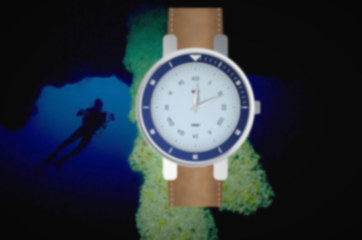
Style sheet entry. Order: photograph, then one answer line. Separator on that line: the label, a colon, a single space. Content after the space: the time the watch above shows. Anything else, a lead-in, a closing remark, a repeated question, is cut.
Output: 12:11
